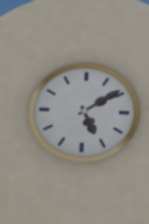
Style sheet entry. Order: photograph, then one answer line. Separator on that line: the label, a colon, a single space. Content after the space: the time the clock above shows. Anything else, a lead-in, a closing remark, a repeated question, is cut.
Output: 5:09
